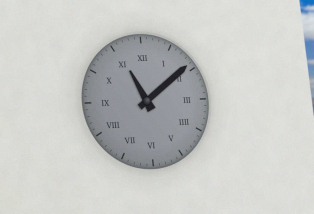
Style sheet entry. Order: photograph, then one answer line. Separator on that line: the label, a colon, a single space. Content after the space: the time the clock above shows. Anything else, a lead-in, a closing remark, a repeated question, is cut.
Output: 11:09
